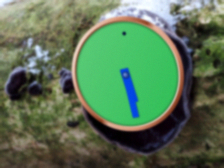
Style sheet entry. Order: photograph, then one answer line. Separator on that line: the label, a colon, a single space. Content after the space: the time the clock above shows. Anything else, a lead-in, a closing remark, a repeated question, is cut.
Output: 5:28
